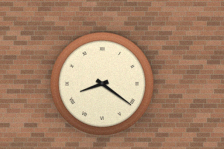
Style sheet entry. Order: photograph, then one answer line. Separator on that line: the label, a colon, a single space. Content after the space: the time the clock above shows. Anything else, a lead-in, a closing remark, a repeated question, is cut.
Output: 8:21
